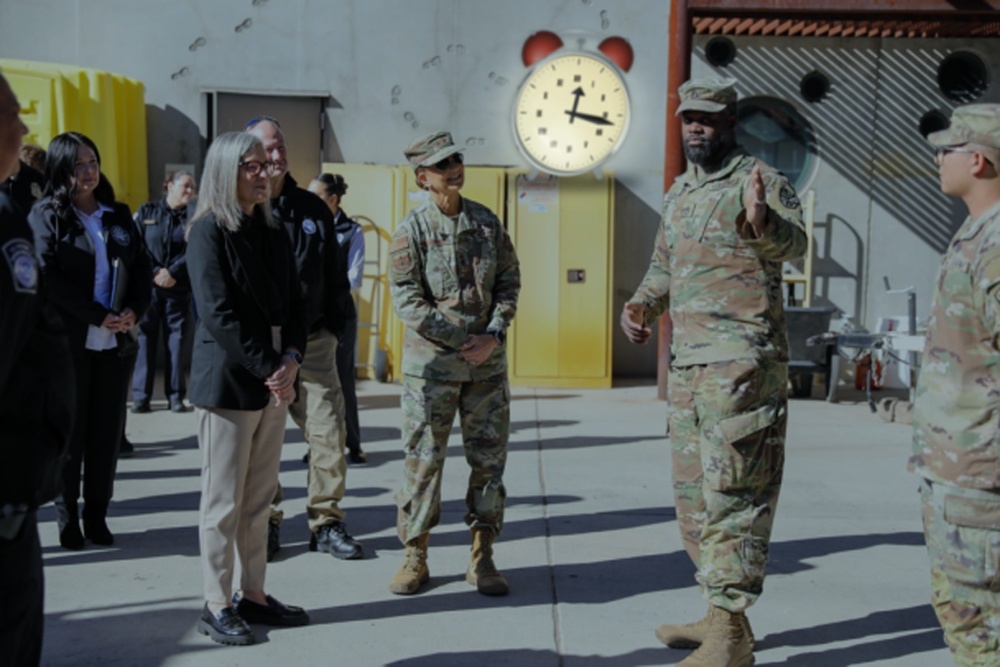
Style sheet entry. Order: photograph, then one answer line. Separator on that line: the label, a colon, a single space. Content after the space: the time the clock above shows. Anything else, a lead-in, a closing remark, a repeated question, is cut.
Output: 12:17
